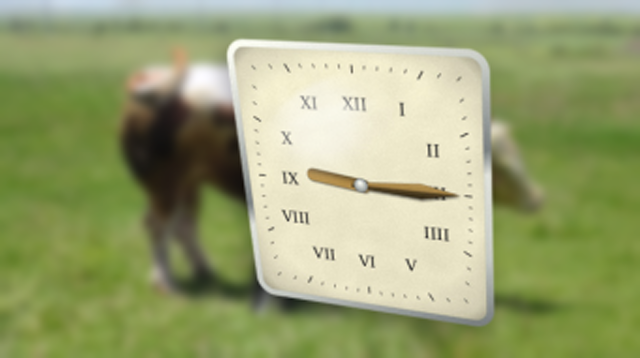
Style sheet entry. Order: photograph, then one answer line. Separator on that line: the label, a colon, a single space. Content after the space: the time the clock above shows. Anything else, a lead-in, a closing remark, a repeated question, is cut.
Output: 9:15
